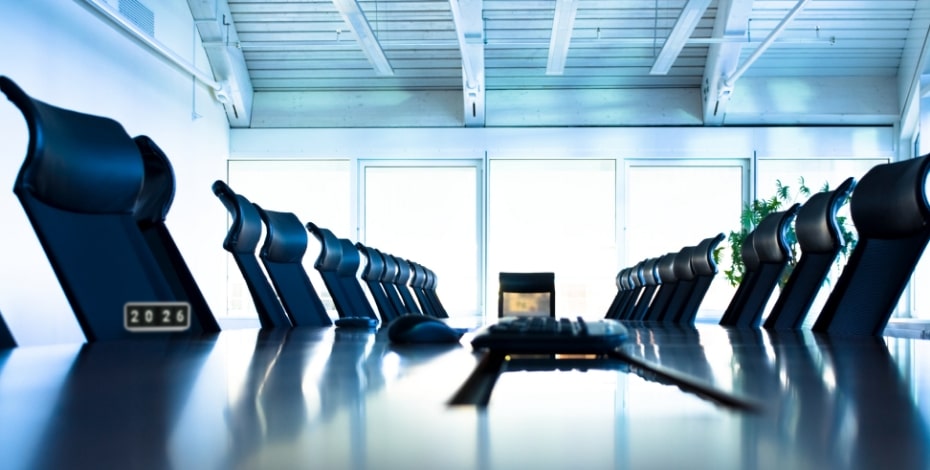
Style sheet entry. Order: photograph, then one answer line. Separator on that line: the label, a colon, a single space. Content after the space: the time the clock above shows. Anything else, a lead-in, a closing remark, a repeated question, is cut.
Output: 20:26
